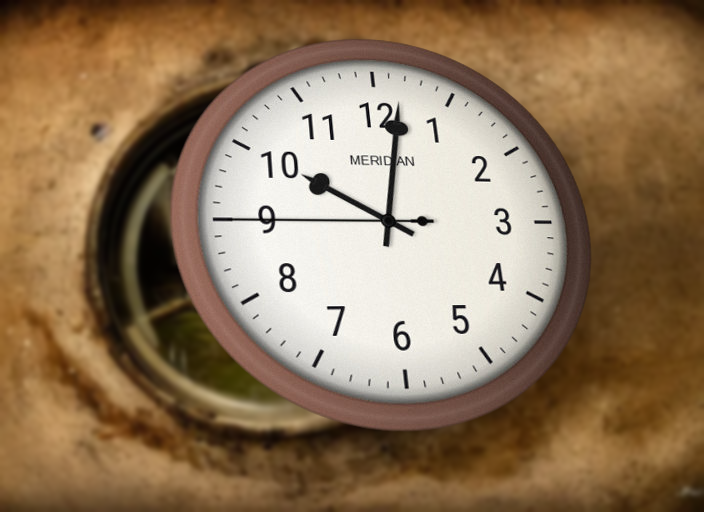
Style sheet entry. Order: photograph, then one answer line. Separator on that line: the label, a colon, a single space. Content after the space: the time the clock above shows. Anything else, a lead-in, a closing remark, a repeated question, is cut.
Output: 10:01:45
